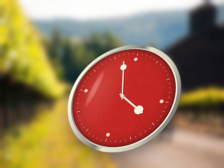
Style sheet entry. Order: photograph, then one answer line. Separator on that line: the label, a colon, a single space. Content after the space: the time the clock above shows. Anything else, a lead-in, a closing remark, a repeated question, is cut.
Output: 3:57
